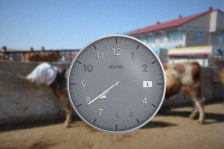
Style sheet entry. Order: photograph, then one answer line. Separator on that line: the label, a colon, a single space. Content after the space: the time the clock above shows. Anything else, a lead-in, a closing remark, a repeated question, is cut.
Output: 7:39
